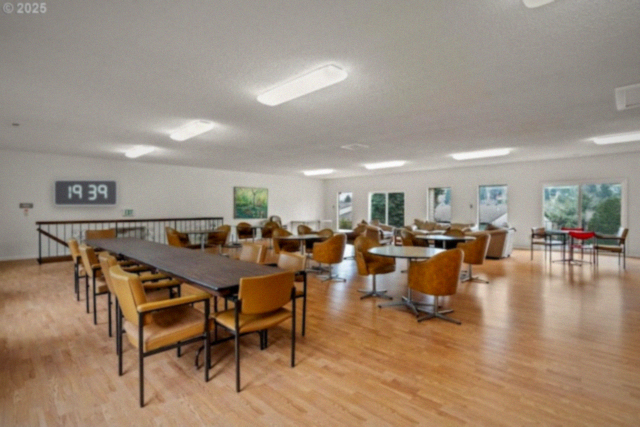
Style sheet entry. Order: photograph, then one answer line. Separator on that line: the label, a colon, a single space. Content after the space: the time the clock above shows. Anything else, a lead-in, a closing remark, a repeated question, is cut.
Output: 19:39
